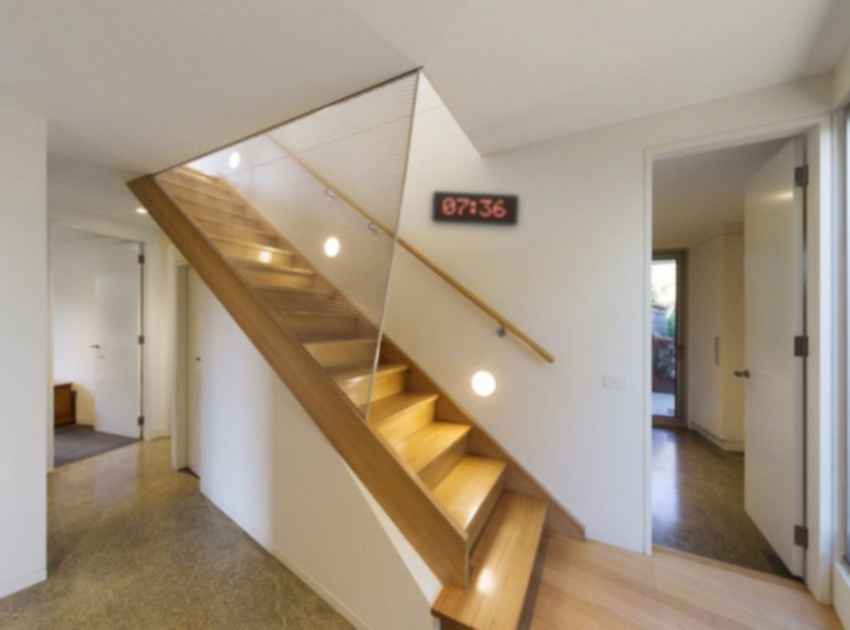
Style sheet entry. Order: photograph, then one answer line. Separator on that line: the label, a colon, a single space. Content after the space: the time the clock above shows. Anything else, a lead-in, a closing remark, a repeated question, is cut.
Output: 7:36
